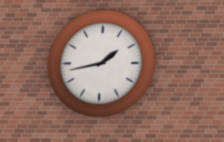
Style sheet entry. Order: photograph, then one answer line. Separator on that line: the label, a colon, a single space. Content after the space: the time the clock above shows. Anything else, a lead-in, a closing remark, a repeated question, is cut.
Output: 1:43
